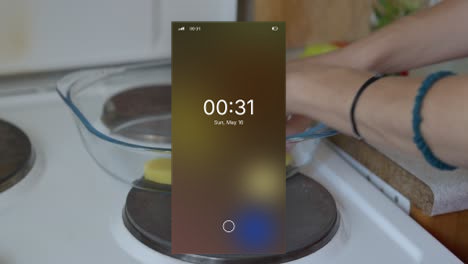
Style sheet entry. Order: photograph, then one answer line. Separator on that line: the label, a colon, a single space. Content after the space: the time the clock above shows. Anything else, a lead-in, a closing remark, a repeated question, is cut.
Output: 0:31
